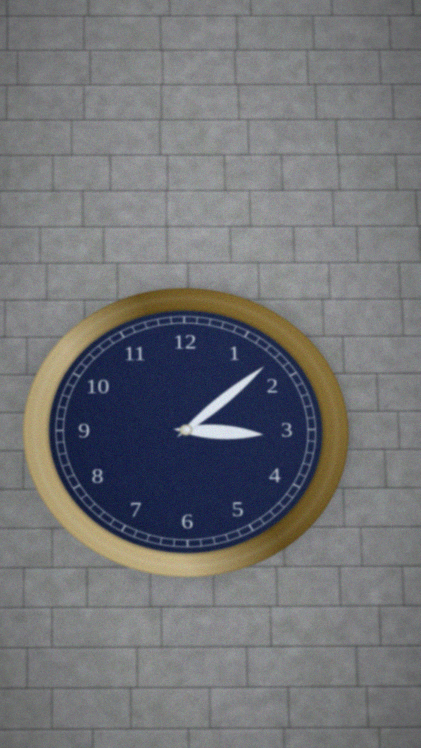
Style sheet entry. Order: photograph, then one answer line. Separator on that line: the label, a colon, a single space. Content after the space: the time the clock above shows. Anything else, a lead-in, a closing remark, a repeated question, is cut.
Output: 3:08
